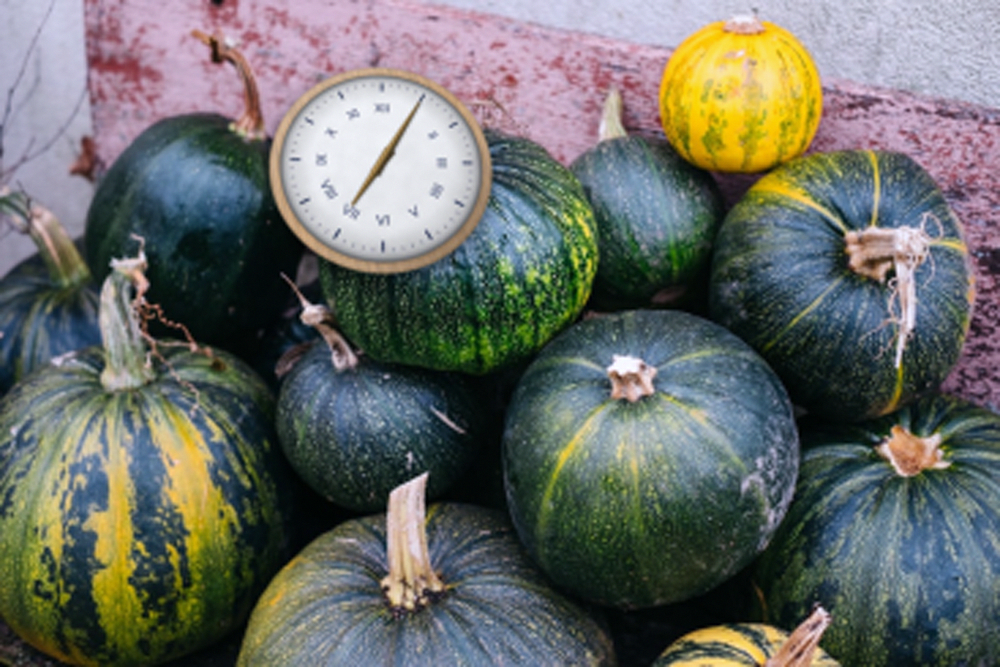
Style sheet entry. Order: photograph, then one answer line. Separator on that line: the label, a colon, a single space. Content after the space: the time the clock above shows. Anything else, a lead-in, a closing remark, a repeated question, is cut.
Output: 7:05
